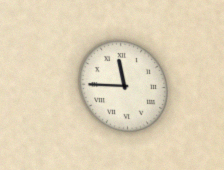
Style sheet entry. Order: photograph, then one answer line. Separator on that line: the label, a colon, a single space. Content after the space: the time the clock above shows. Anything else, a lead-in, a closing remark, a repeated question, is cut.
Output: 11:45
